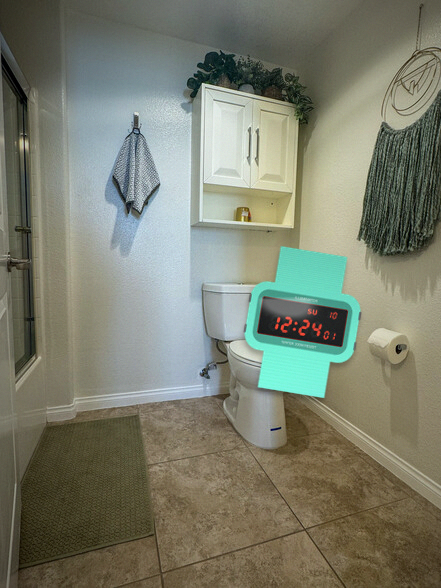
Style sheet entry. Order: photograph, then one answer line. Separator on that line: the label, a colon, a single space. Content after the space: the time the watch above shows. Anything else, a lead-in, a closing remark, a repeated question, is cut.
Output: 12:24:01
